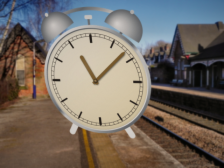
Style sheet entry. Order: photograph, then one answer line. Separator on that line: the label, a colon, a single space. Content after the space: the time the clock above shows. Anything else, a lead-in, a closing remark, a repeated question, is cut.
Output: 11:08
